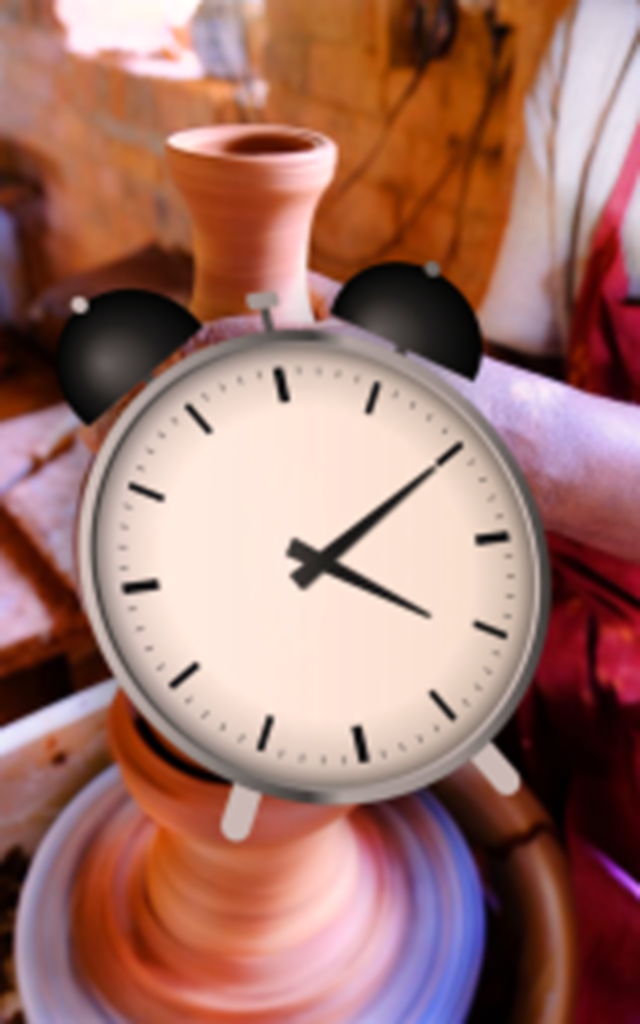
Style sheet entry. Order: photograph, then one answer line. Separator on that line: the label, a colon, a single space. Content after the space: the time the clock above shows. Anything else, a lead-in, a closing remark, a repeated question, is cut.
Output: 4:10
